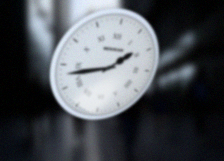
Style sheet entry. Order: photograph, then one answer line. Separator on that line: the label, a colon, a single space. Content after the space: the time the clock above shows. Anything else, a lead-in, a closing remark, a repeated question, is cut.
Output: 1:43
